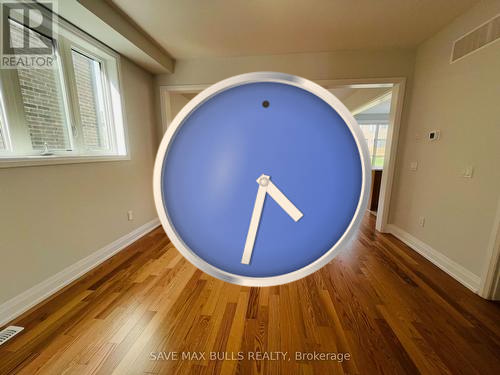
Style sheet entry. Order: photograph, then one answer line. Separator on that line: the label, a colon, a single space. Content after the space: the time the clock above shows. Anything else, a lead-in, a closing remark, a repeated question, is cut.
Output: 4:32
